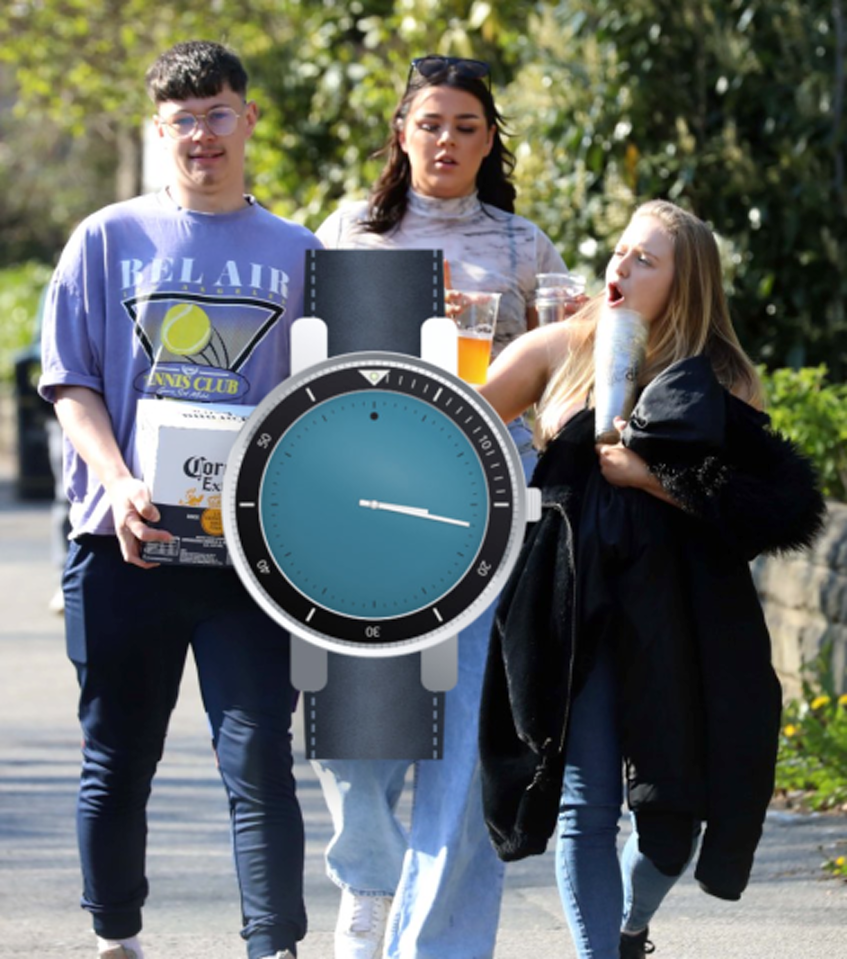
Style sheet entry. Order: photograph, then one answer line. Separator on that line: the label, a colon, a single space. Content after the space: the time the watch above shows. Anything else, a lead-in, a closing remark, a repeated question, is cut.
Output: 3:17
